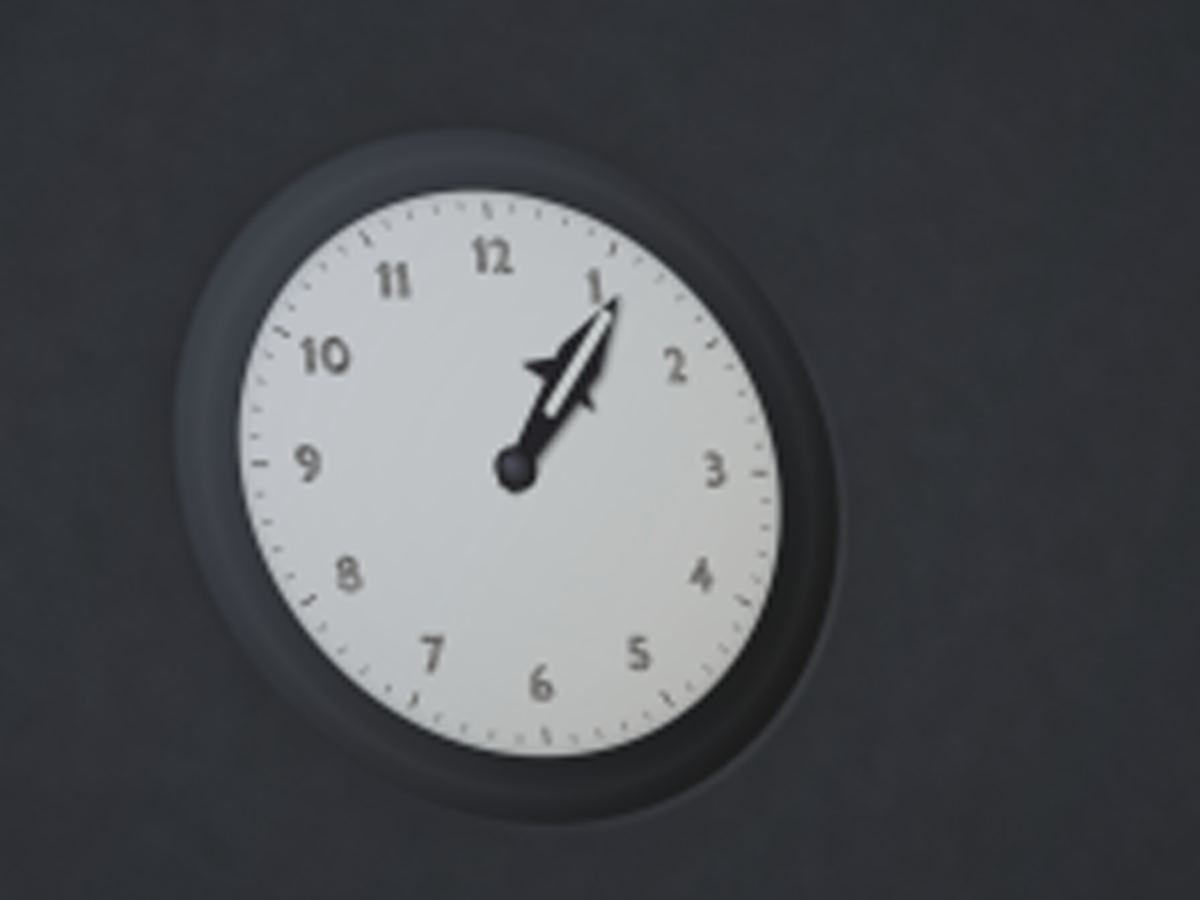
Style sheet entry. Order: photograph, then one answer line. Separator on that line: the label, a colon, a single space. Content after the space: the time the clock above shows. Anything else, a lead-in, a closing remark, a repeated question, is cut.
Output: 1:06
